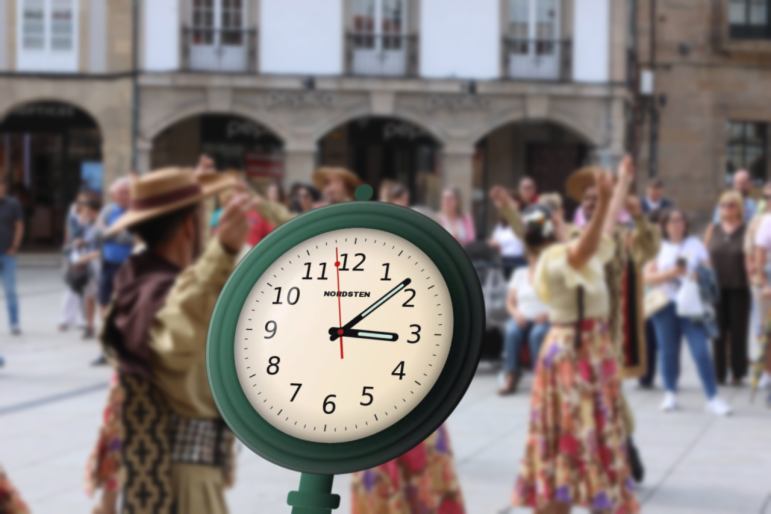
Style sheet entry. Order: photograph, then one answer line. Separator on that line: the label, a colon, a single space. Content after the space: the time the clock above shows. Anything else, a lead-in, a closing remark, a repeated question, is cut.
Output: 3:07:58
